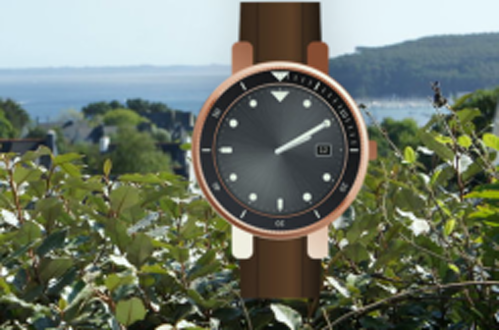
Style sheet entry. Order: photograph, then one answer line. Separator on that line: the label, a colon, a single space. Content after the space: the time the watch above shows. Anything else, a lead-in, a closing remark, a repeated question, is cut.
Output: 2:10
